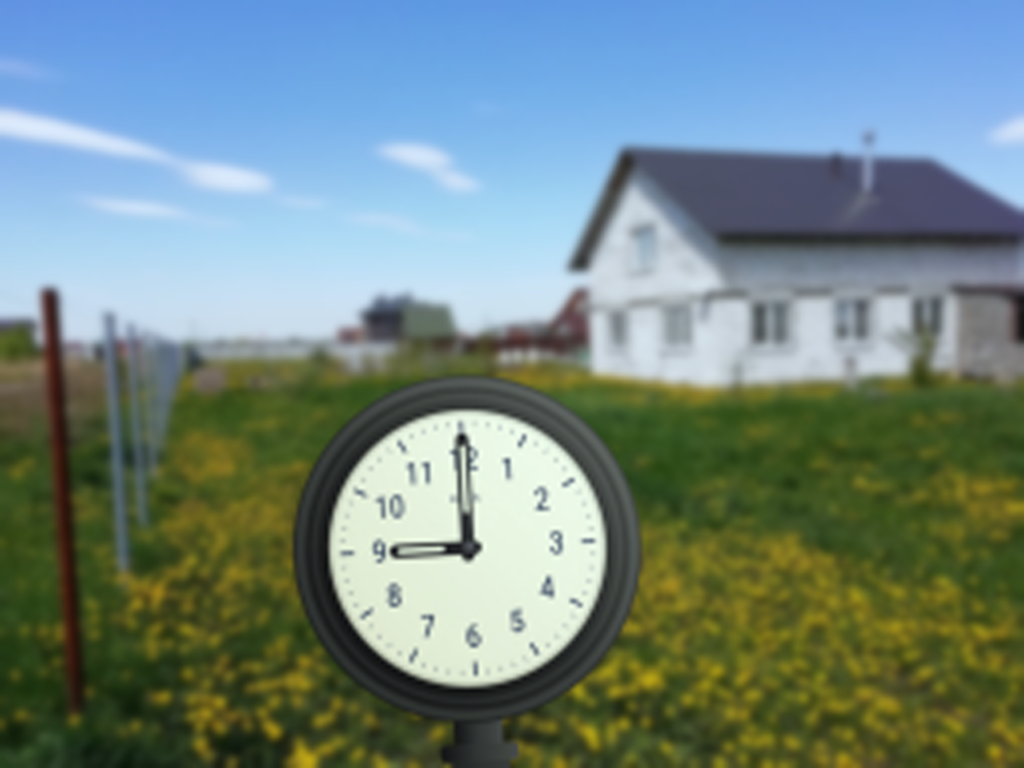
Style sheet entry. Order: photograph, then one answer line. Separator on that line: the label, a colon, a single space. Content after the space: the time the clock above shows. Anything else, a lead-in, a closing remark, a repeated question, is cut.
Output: 9:00
